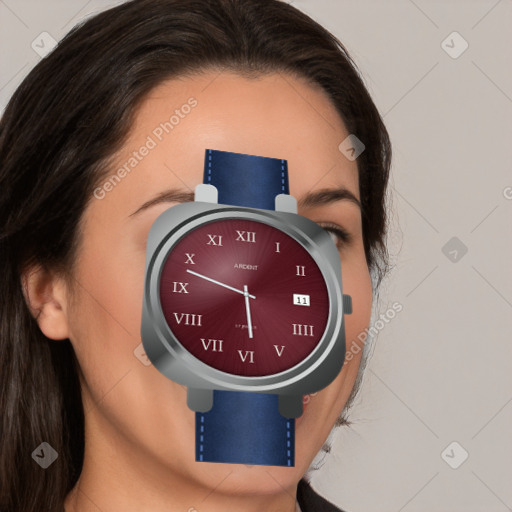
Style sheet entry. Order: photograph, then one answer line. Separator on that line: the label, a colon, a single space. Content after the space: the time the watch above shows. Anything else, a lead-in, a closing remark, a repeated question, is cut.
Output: 5:48
